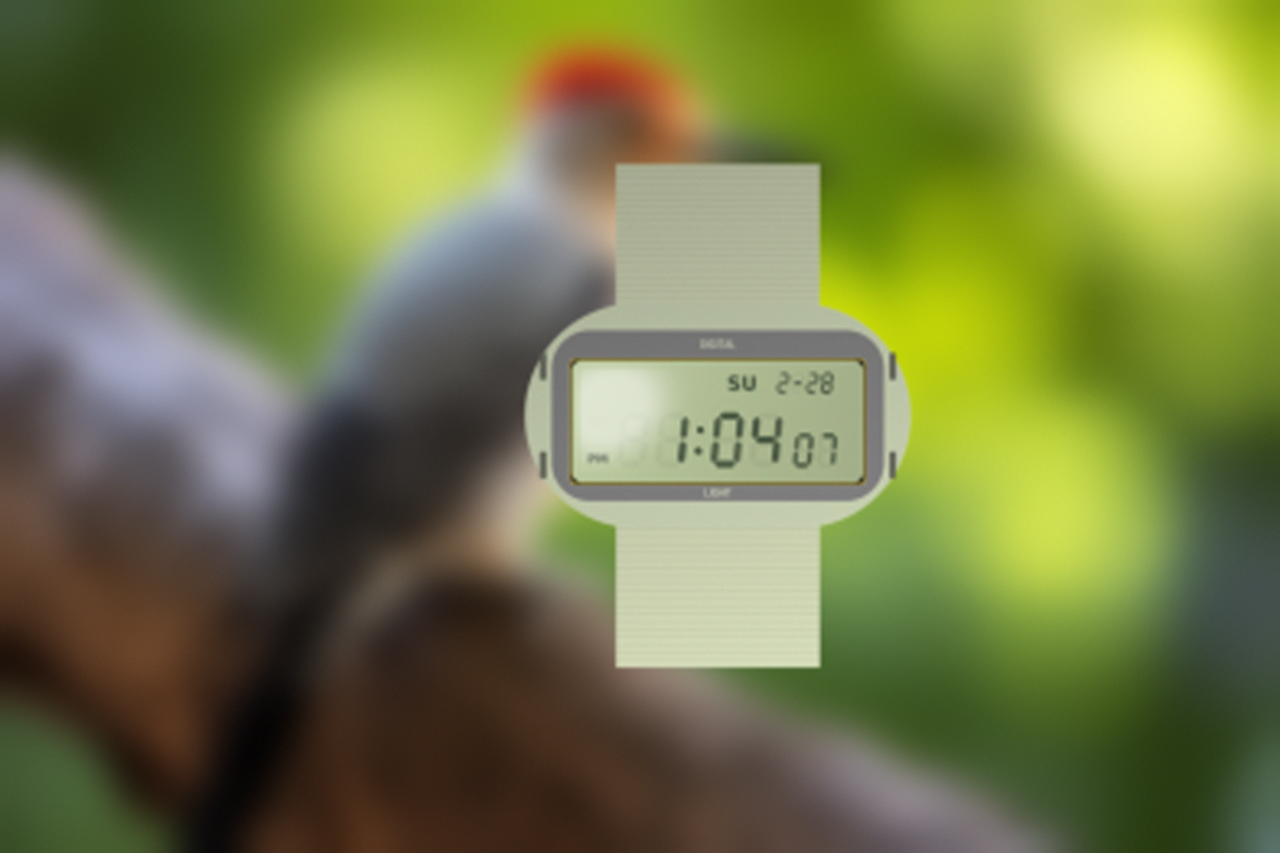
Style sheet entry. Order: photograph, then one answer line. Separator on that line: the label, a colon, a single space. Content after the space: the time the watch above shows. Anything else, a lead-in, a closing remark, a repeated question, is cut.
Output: 1:04:07
